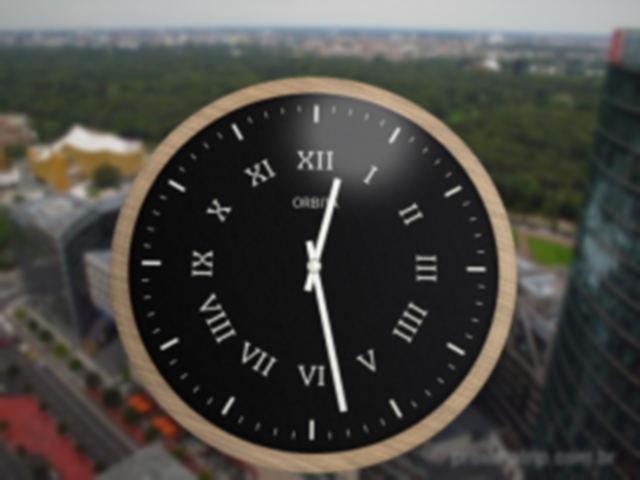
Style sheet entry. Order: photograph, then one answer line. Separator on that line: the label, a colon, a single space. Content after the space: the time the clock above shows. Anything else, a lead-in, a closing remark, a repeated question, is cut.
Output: 12:28
